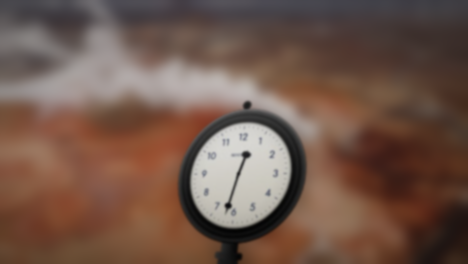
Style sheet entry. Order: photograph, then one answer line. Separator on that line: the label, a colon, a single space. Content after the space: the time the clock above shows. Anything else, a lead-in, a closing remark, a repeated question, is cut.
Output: 12:32
